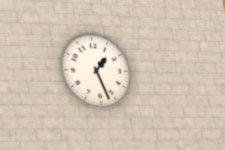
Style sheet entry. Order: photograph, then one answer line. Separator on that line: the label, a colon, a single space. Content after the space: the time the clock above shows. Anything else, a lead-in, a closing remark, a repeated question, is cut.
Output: 1:27
